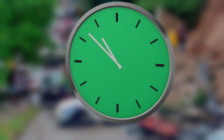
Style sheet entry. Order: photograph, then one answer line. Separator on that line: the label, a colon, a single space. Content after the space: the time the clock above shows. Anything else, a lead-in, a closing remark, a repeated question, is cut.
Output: 10:52
